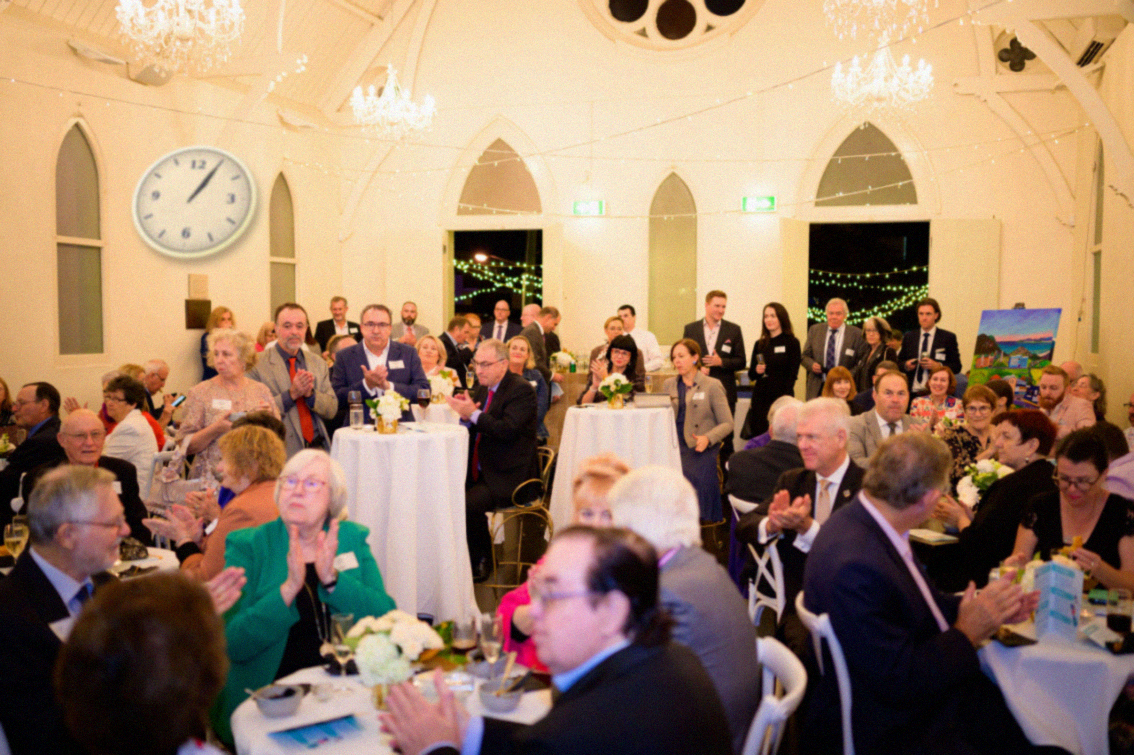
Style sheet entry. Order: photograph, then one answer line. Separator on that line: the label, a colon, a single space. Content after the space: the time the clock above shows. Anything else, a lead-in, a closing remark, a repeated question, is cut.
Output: 1:05
